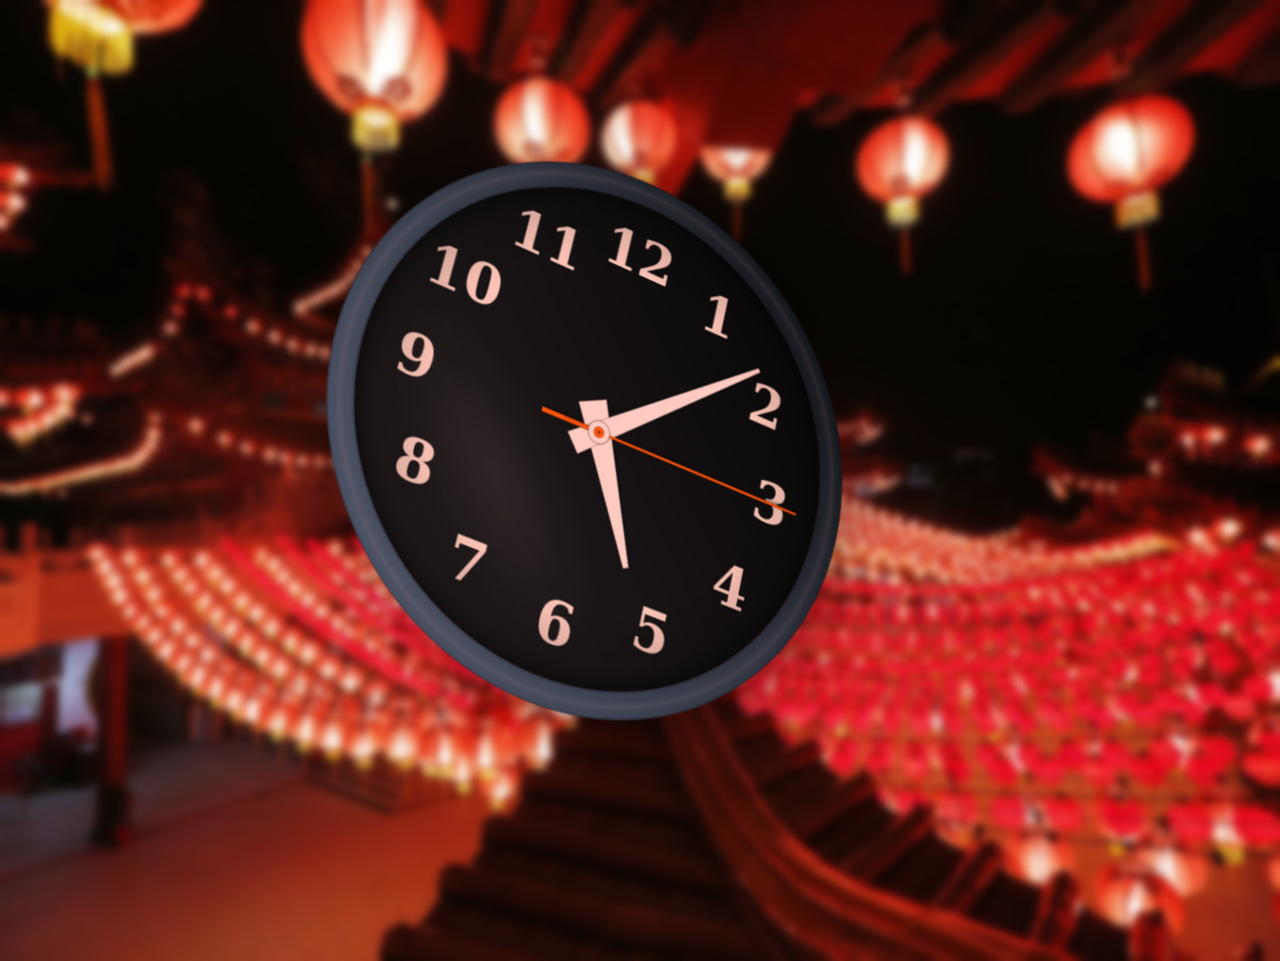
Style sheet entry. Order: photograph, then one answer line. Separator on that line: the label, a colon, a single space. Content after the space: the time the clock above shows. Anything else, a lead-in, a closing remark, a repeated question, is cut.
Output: 5:08:15
